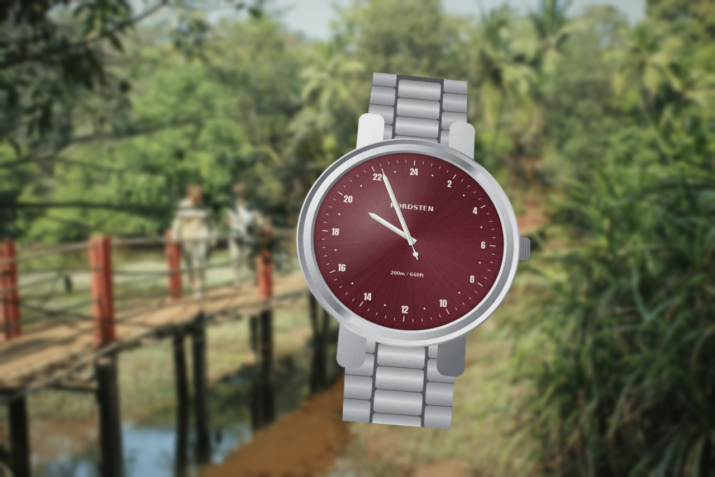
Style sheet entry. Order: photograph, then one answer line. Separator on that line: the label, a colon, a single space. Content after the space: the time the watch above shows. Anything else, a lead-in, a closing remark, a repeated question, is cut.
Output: 19:55:56
